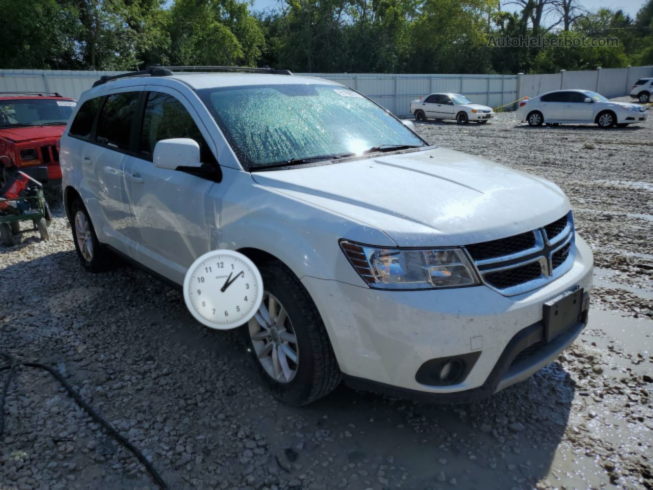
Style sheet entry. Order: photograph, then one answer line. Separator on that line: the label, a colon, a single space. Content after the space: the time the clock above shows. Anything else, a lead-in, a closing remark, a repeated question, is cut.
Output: 1:09
